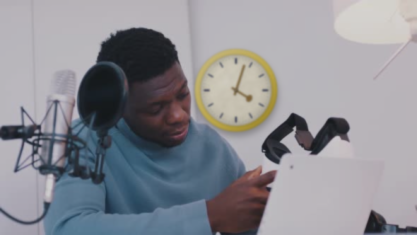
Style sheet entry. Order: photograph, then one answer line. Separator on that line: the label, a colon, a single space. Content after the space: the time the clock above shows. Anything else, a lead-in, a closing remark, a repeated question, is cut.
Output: 4:03
